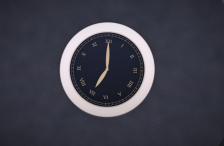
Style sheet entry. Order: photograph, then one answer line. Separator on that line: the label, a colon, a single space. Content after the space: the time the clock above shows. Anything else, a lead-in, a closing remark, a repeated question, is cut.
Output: 7:00
